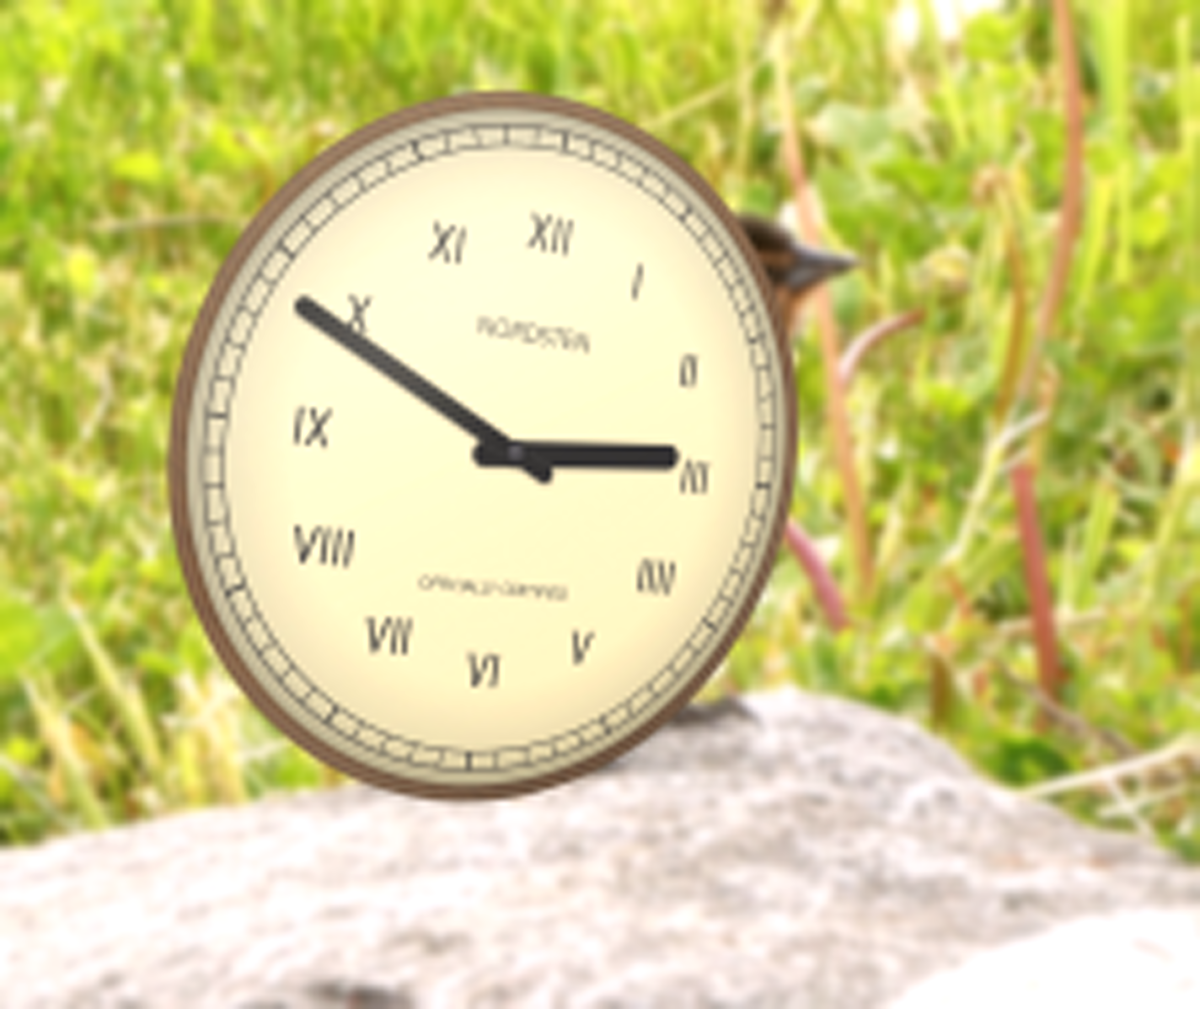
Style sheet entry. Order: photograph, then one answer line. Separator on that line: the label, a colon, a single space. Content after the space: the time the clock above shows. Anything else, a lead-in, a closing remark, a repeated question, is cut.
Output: 2:49
